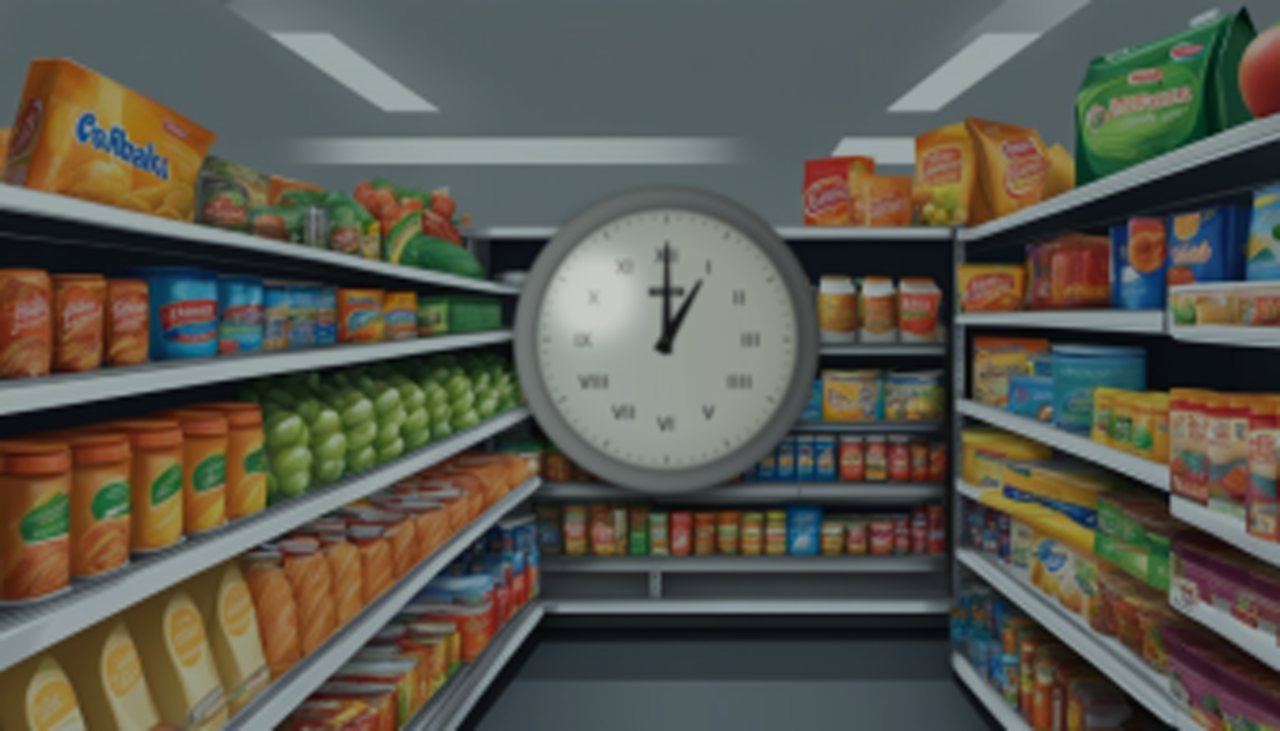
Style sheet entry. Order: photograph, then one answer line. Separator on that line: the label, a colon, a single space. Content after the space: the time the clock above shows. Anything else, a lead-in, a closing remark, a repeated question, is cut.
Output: 1:00
